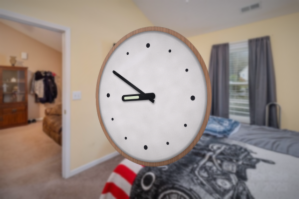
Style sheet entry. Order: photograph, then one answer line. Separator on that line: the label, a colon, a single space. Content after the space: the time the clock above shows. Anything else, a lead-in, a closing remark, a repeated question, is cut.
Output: 8:50
